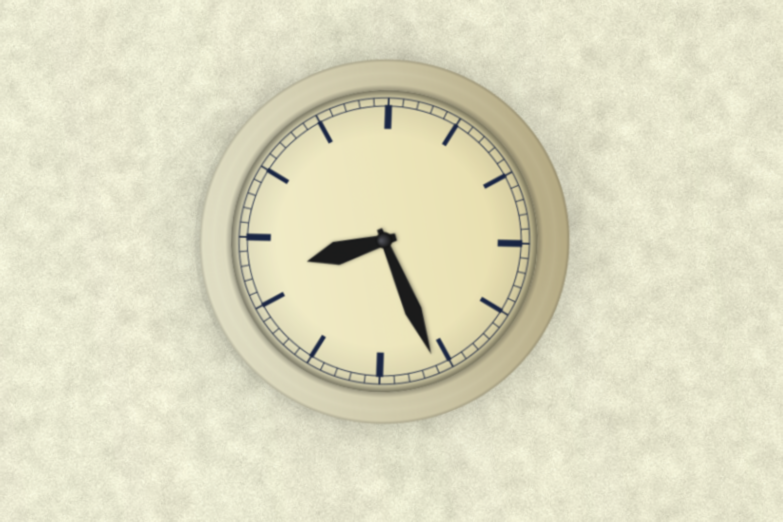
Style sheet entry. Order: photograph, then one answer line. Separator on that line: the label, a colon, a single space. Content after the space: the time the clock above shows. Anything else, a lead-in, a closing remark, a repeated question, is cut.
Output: 8:26
